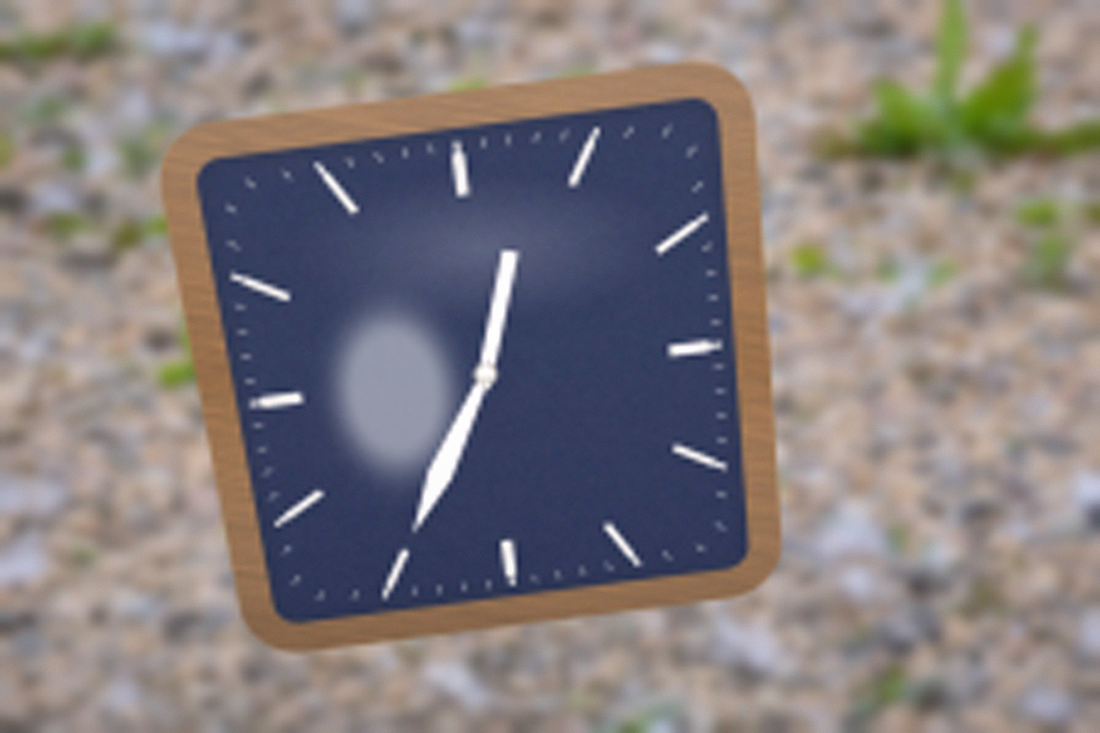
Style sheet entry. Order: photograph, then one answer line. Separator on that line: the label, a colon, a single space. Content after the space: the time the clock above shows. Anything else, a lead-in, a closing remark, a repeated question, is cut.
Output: 12:35
